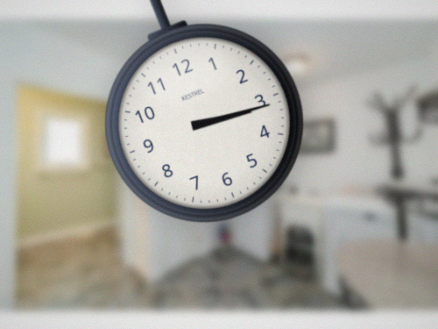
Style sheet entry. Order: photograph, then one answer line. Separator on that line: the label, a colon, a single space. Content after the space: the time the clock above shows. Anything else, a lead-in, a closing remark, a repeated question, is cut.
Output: 3:16
